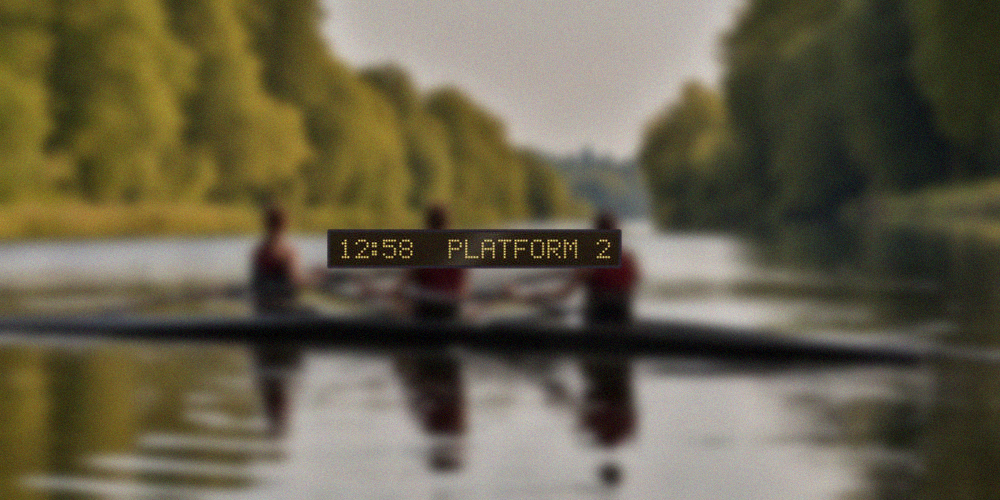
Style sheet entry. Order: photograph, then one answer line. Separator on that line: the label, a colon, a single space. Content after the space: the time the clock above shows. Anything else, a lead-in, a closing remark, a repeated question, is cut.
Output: 12:58
